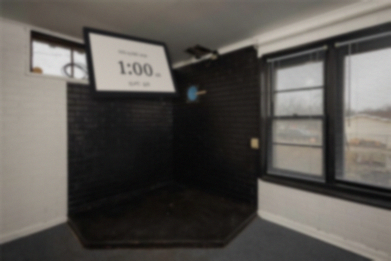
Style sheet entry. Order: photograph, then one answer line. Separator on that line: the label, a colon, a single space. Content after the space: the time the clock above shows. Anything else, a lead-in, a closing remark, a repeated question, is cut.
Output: 1:00
